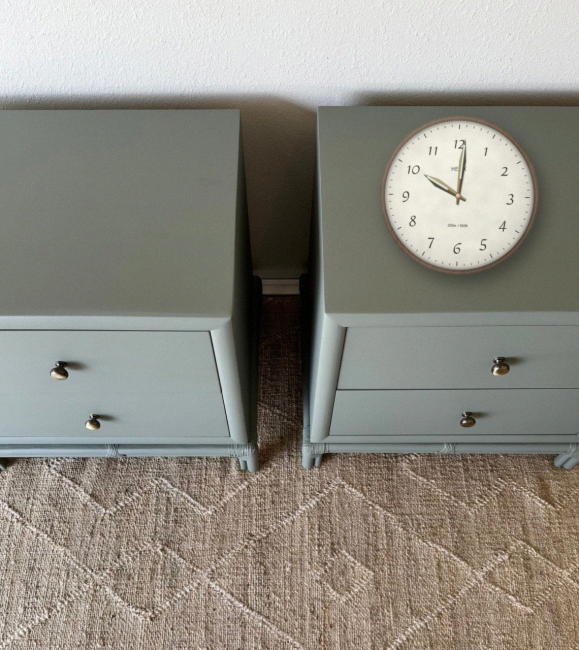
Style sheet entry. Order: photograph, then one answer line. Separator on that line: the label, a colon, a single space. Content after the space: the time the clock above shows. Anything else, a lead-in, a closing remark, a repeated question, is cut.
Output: 10:01
